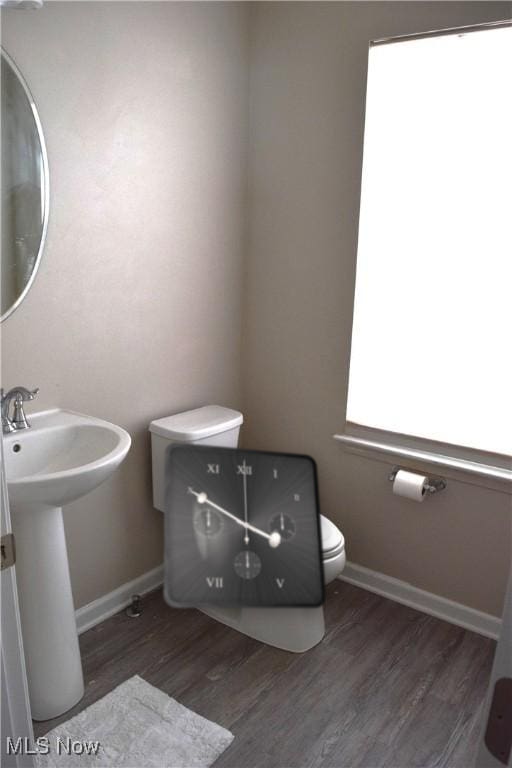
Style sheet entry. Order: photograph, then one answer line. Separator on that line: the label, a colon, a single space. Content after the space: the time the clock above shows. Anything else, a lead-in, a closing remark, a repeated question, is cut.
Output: 3:50
